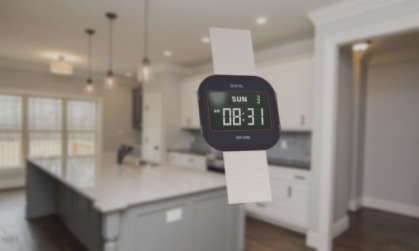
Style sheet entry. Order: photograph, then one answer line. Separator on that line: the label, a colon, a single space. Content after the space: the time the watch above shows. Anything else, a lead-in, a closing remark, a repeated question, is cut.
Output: 8:31
